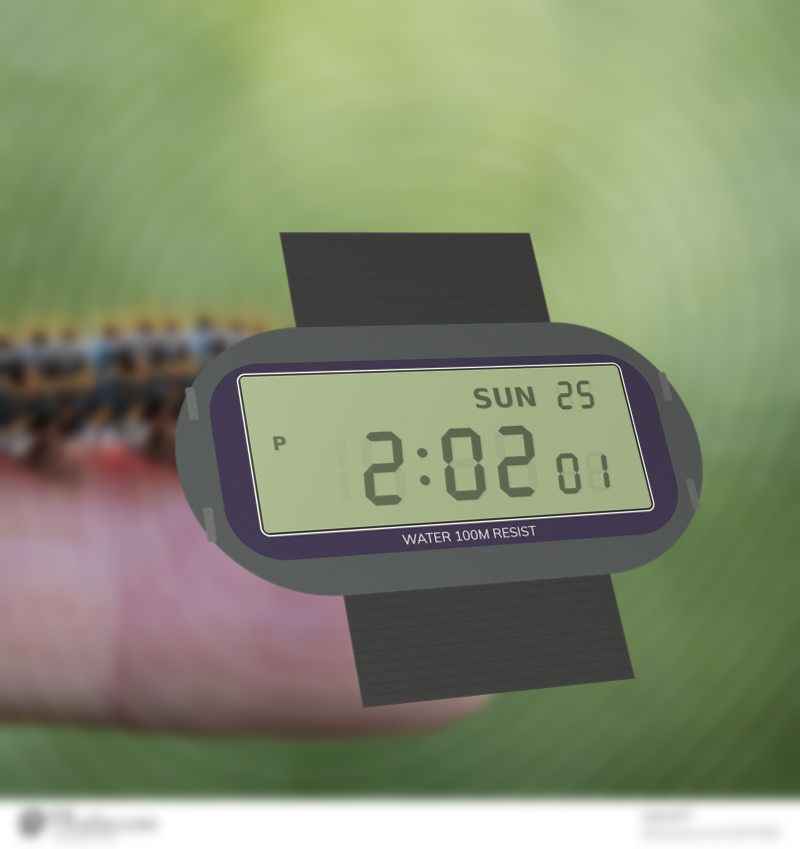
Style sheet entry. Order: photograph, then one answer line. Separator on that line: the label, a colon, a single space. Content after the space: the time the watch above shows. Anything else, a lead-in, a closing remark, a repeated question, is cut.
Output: 2:02:01
